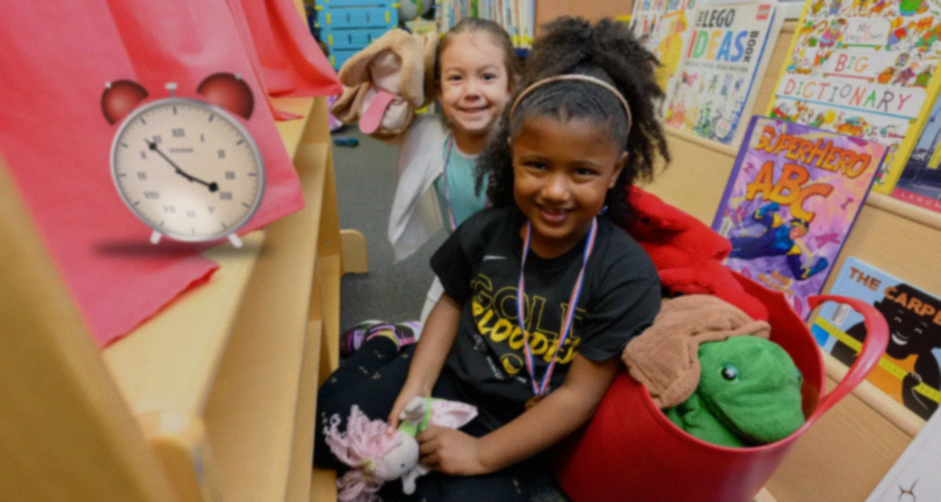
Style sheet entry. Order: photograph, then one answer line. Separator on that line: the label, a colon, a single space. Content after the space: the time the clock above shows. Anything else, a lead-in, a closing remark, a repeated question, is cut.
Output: 3:53
